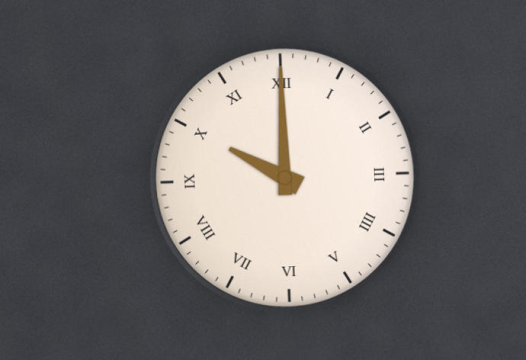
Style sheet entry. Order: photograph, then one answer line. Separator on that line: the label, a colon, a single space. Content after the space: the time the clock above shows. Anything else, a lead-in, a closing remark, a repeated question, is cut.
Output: 10:00
